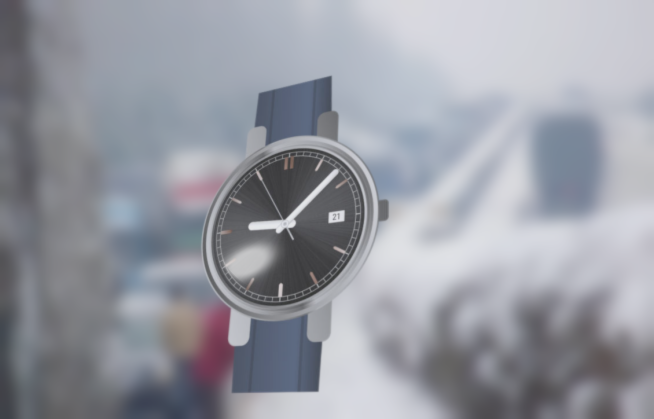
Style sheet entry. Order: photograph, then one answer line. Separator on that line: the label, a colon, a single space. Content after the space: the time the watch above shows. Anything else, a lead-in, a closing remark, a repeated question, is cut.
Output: 9:07:55
